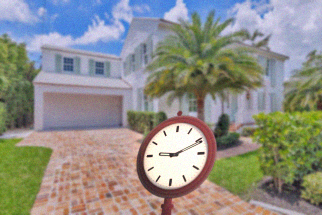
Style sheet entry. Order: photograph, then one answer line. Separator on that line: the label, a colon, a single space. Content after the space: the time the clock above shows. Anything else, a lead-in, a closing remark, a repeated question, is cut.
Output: 9:11
